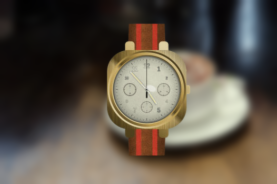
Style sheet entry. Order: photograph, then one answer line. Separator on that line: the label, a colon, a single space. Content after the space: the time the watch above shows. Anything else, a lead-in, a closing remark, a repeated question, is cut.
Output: 4:53
